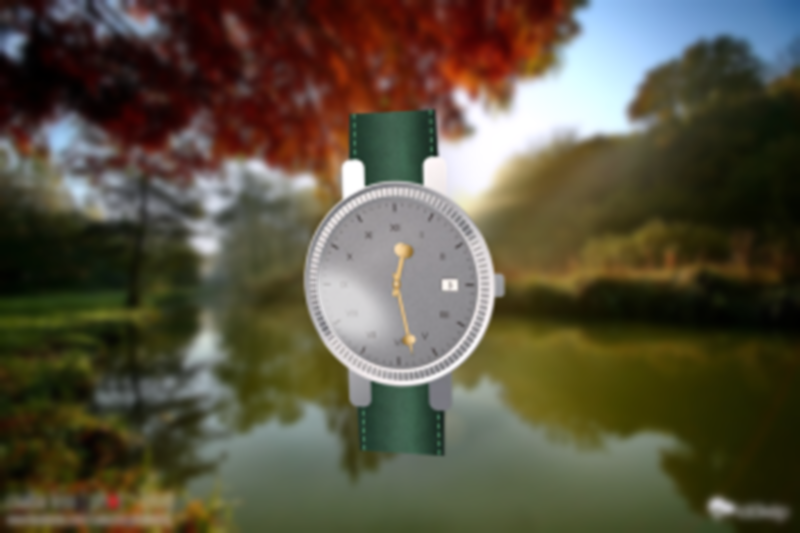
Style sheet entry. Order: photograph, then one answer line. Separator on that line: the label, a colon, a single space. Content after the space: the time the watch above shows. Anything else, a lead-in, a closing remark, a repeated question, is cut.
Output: 12:28
